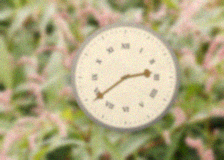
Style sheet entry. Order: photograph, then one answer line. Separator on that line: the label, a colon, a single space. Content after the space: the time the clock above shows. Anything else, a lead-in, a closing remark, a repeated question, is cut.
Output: 2:39
